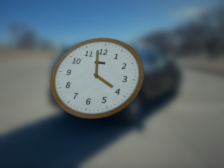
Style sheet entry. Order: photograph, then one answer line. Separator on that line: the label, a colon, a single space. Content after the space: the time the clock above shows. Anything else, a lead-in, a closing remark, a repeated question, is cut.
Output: 3:58
